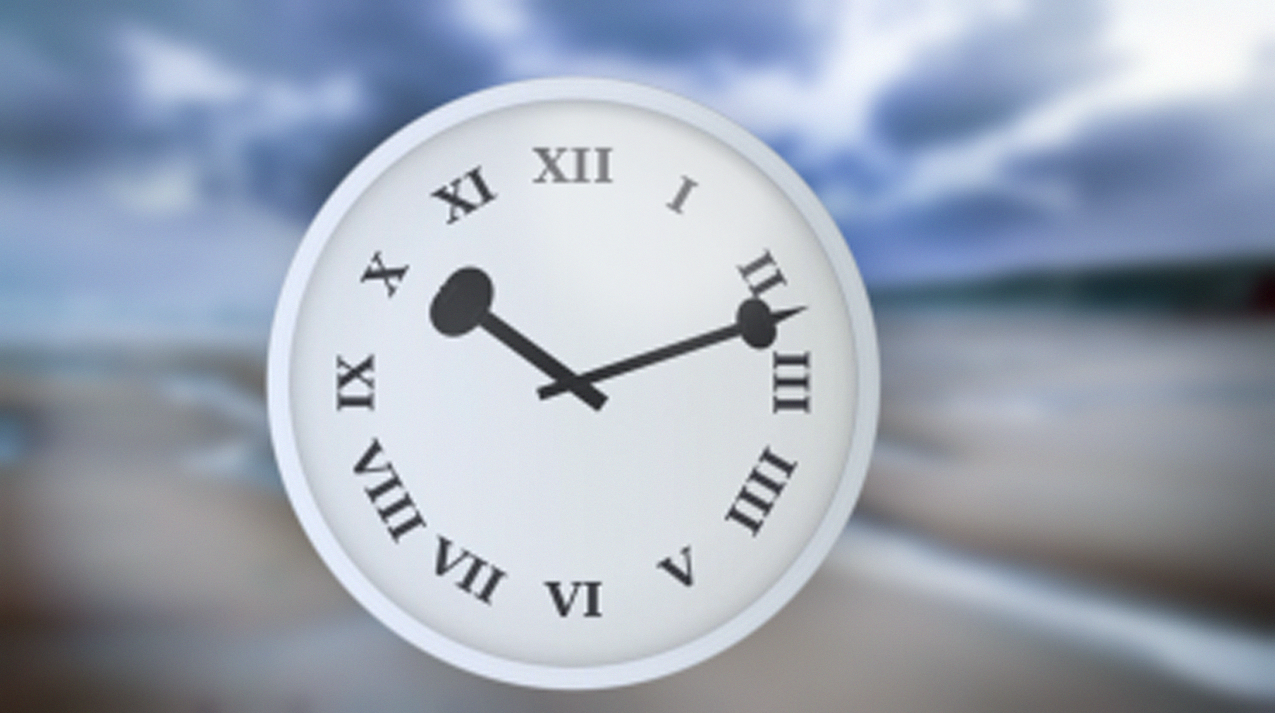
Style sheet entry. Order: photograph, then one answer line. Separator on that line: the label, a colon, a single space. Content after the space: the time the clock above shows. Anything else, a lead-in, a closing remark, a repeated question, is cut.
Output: 10:12
